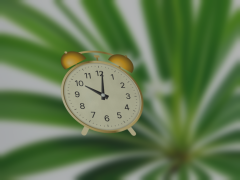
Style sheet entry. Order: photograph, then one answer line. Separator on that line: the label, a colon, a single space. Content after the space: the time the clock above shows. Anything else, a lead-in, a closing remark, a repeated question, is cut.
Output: 10:01
